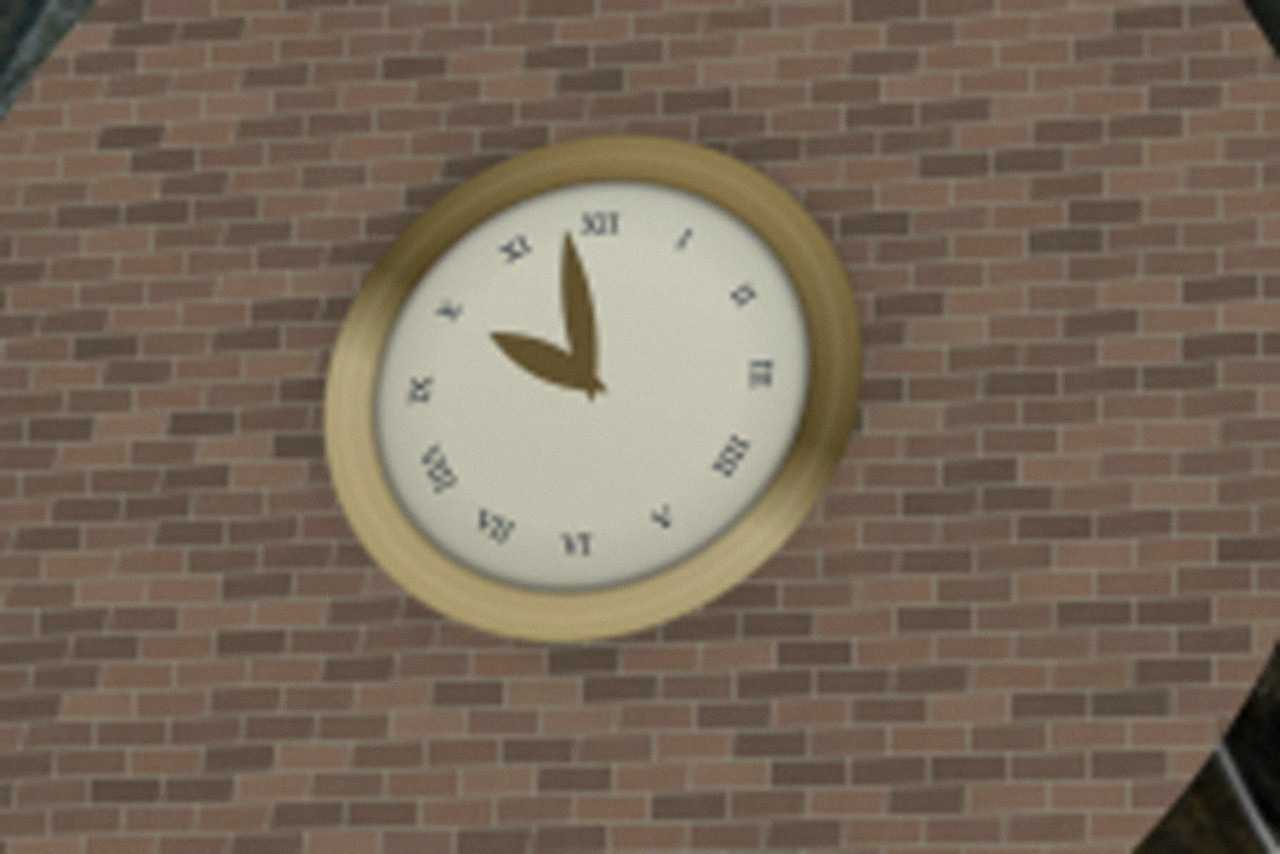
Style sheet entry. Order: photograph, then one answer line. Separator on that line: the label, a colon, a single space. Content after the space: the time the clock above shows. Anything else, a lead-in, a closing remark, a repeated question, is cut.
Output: 9:58
